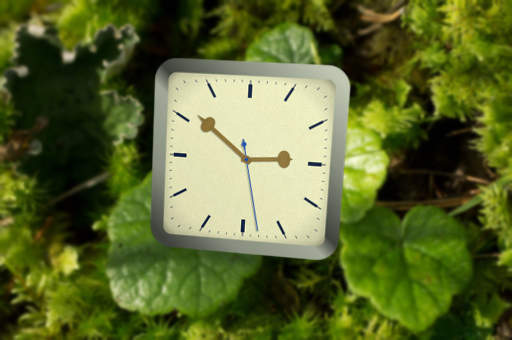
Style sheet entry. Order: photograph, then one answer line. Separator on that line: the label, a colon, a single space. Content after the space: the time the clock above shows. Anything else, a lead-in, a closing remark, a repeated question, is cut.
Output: 2:51:28
